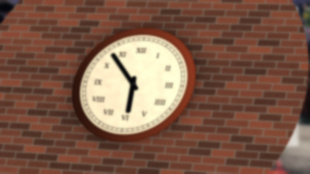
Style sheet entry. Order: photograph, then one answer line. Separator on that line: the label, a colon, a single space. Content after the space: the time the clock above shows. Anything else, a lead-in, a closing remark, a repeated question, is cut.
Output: 5:53
